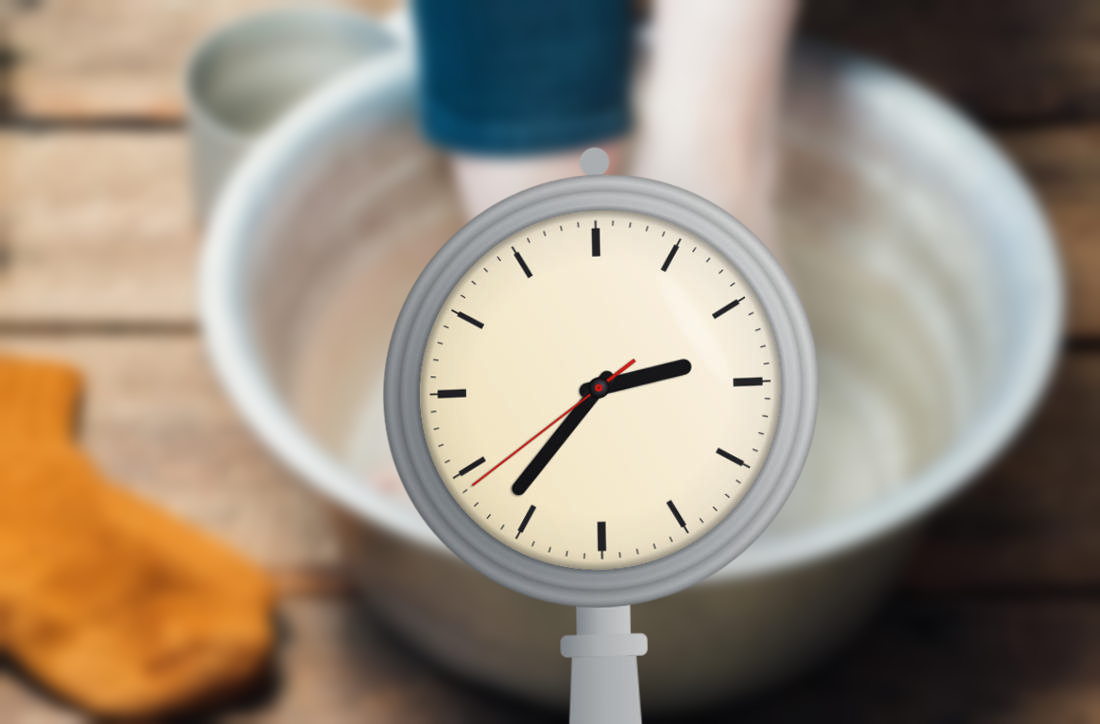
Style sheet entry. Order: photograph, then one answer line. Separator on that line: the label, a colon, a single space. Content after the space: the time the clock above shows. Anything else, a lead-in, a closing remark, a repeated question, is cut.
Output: 2:36:39
